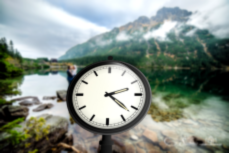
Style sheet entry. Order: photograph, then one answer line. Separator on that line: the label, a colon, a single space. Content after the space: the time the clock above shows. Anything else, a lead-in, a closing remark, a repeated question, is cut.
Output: 2:22
